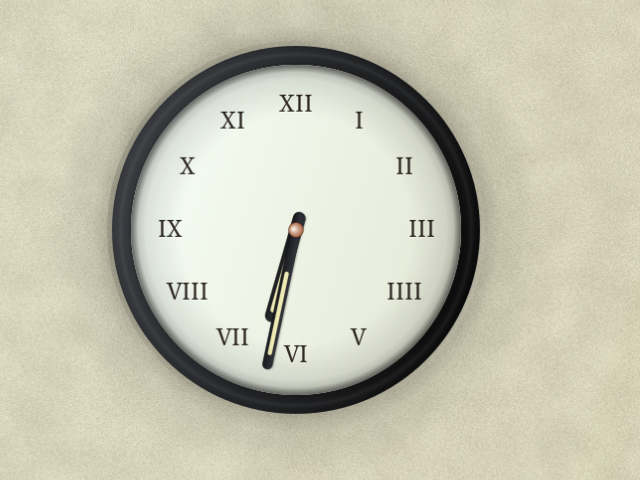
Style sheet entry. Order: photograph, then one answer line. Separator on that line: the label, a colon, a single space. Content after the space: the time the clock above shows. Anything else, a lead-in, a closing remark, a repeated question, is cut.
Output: 6:32
